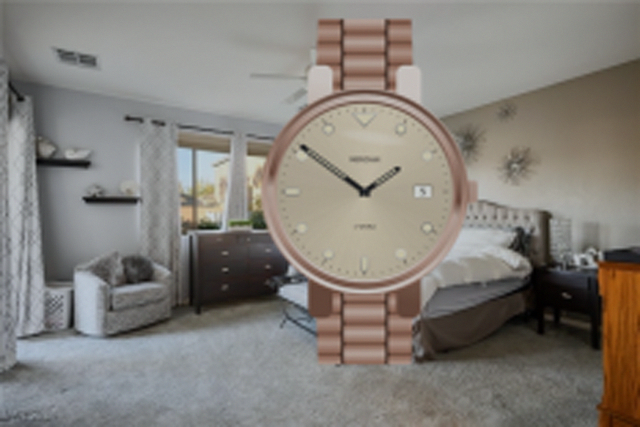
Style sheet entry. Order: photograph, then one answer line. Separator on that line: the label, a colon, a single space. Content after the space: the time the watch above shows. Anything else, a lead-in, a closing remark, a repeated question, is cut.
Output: 1:51
